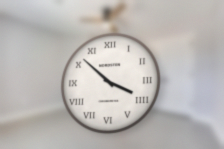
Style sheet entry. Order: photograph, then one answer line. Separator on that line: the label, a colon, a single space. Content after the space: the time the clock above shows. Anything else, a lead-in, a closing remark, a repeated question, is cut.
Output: 3:52
